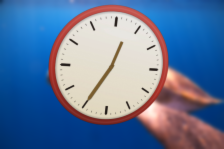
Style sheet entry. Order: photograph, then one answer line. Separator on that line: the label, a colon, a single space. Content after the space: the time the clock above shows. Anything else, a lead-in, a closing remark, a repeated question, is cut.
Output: 12:35
